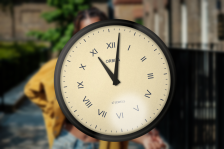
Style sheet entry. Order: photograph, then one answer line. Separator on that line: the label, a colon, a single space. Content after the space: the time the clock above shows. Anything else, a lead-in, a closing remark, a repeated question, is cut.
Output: 11:02
